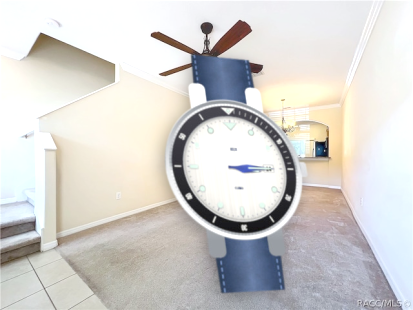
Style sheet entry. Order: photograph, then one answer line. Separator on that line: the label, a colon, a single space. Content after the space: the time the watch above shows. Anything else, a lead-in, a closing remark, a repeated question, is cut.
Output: 3:15
